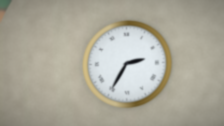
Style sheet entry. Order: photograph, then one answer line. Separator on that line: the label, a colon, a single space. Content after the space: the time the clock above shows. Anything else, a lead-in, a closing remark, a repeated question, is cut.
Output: 2:35
